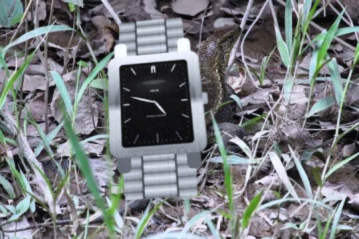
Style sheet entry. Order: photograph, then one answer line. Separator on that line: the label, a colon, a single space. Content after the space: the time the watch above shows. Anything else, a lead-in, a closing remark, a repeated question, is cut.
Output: 4:48
